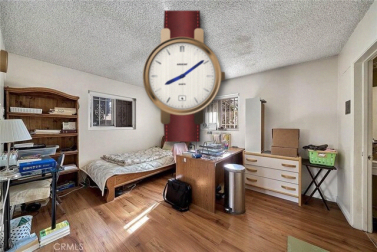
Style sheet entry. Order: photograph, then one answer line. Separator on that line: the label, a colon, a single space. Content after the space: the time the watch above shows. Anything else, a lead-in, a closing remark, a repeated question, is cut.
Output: 8:09
